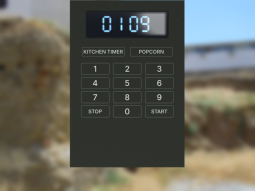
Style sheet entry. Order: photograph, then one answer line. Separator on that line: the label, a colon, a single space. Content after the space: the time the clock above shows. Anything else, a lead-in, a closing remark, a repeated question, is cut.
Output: 1:09
